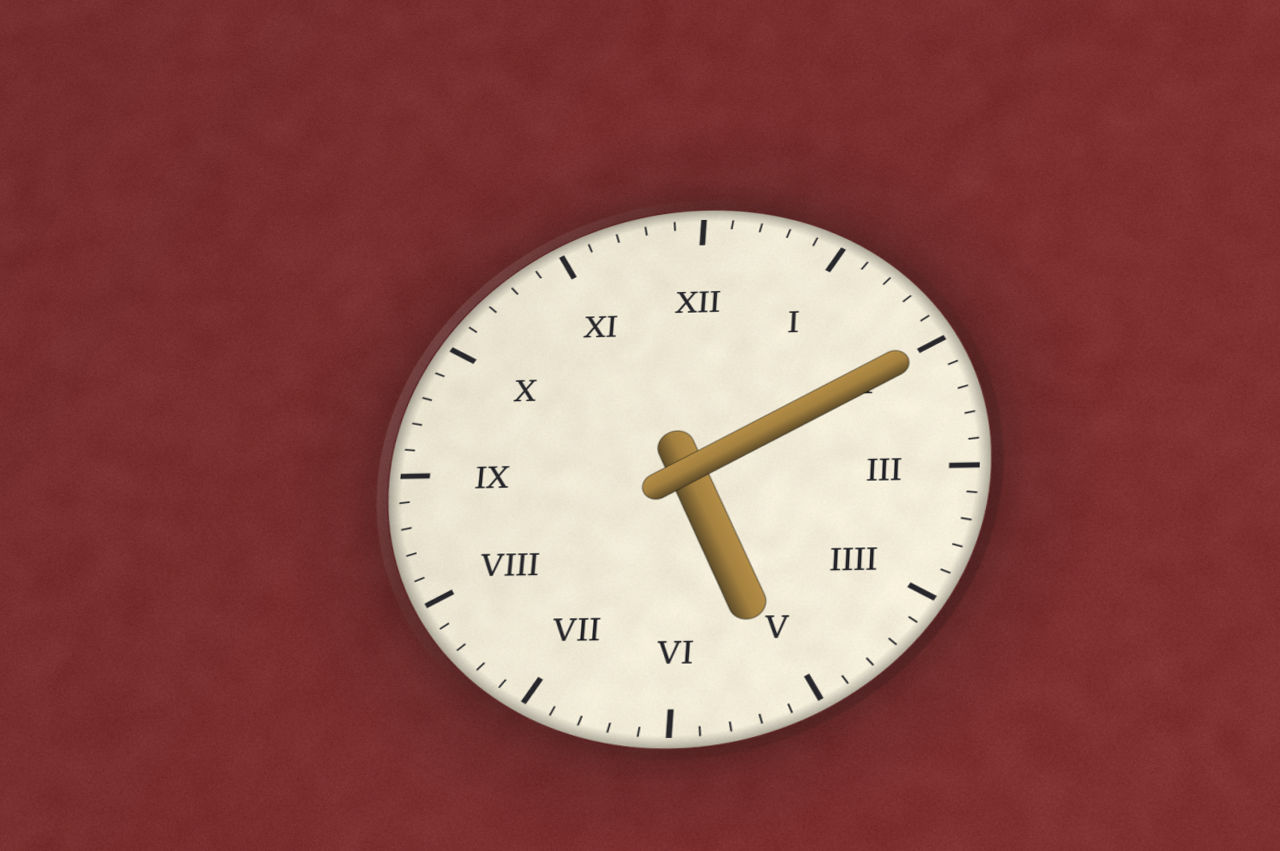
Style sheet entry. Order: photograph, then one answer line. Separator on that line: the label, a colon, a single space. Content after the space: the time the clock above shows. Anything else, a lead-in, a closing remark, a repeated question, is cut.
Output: 5:10
